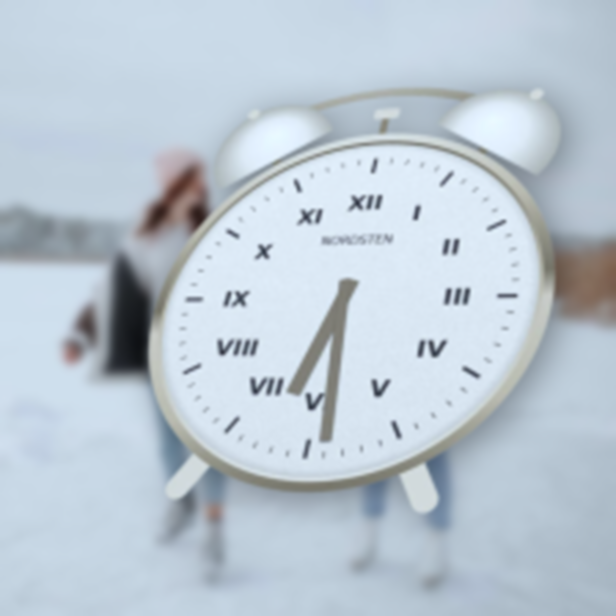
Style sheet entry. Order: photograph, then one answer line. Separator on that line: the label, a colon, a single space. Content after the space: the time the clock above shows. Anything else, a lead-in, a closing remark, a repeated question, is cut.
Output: 6:29
